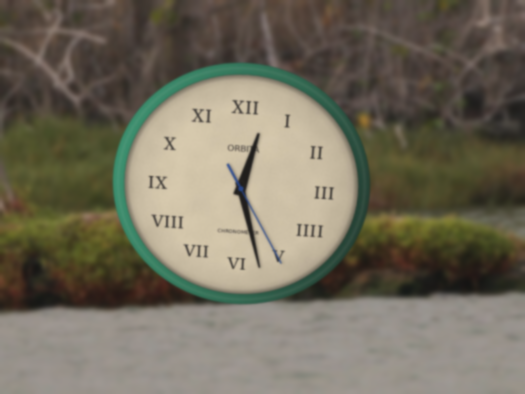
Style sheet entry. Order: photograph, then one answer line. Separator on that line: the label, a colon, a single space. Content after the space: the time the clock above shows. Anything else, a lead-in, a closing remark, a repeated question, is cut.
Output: 12:27:25
